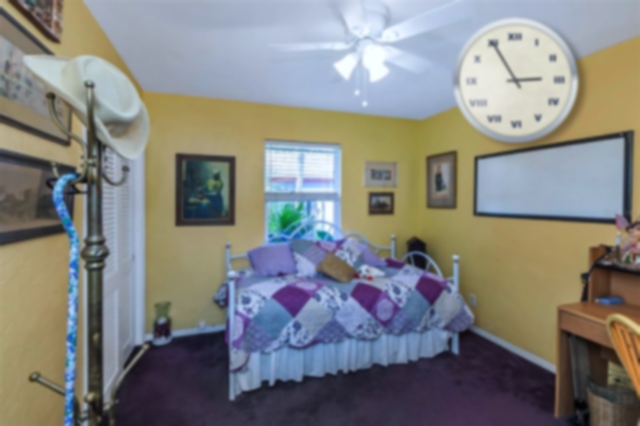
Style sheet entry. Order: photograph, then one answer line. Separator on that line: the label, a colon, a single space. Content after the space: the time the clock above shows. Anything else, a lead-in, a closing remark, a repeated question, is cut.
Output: 2:55
